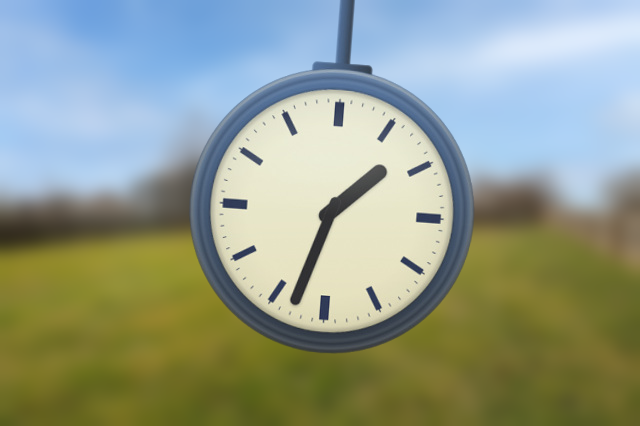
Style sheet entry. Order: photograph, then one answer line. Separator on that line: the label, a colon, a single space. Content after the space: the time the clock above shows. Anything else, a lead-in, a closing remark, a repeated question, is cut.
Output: 1:33
